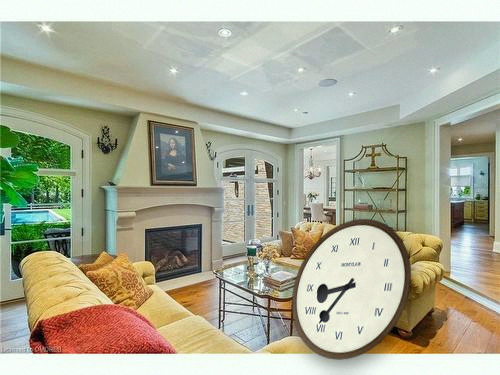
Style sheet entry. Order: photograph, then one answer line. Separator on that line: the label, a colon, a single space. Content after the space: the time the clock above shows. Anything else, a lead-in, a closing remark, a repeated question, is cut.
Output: 8:36
